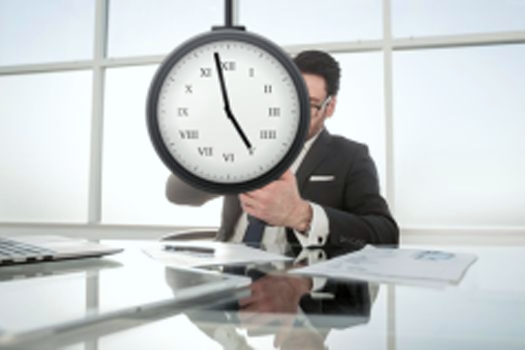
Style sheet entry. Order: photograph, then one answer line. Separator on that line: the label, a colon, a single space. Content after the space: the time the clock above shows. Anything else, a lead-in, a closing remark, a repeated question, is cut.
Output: 4:58
